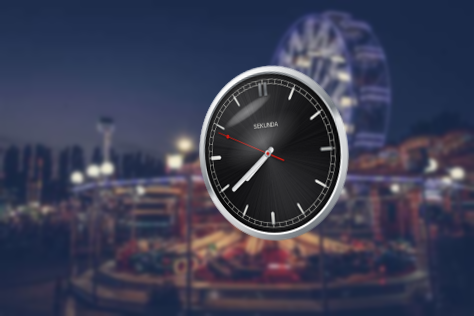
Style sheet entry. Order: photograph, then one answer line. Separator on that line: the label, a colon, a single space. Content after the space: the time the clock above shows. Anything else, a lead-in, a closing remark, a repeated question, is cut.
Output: 7:38:49
